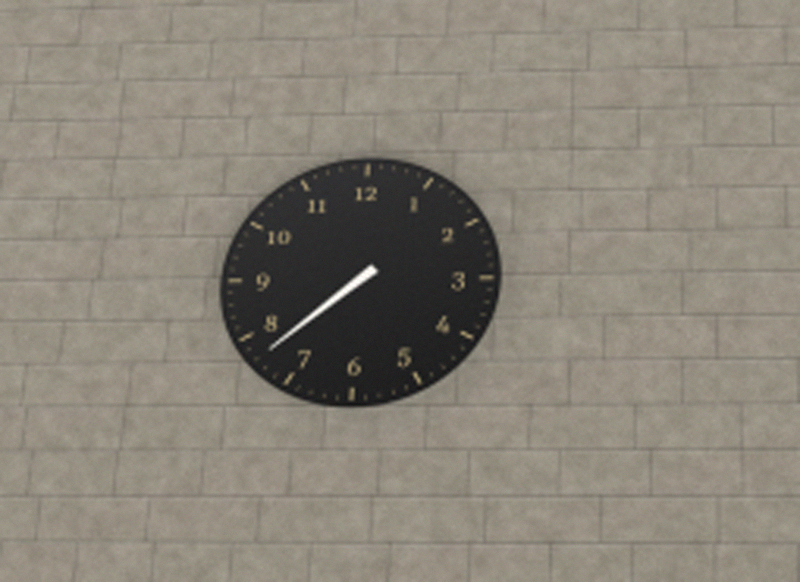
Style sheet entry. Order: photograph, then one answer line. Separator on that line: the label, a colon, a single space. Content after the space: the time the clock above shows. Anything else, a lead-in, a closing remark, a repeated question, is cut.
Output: 7:38
